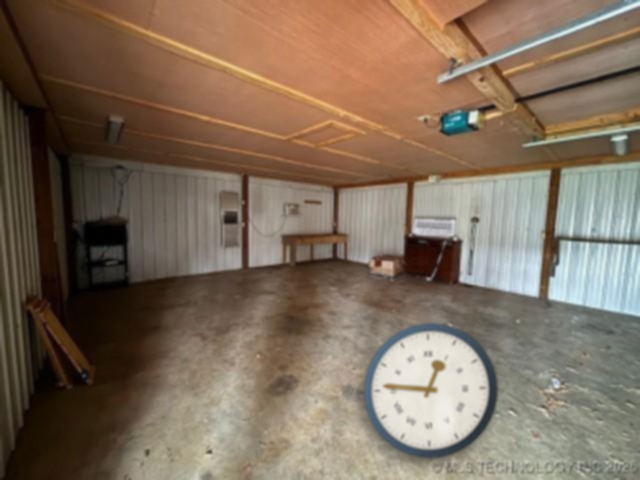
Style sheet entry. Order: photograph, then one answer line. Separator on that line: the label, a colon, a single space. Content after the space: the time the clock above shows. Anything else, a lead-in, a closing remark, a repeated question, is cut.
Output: 12:46
